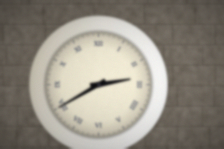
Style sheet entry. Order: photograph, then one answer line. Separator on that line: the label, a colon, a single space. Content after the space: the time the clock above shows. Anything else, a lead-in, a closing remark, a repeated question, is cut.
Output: 2:40
